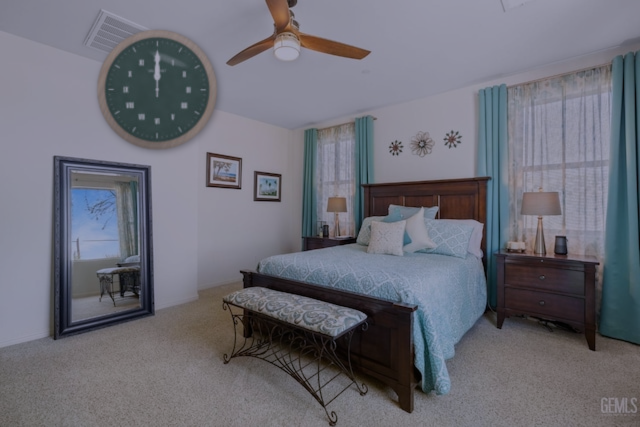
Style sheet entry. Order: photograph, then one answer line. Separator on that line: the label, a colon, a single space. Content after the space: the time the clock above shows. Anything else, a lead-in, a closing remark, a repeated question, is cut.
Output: 12:00
